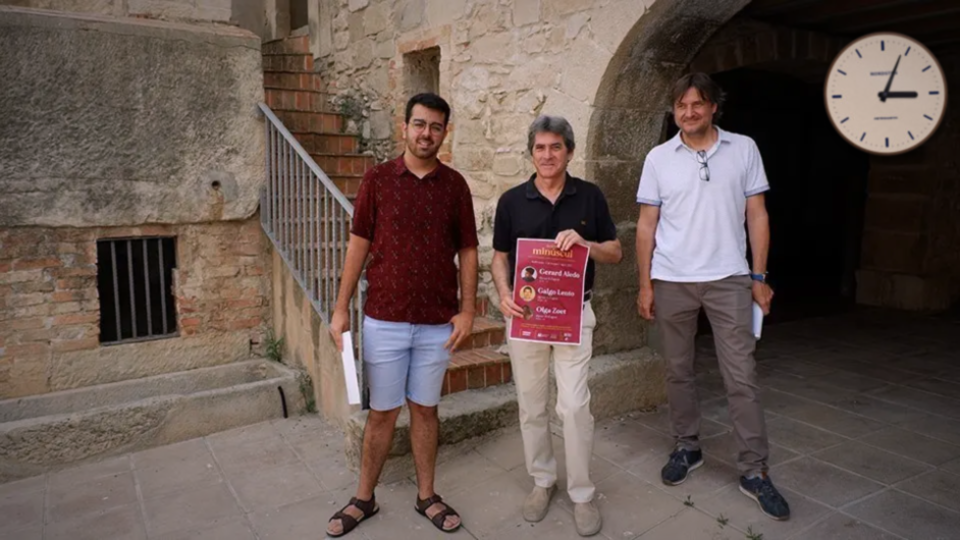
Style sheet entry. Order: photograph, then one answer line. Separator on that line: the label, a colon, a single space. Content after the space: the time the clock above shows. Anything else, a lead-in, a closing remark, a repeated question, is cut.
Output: 3:04
